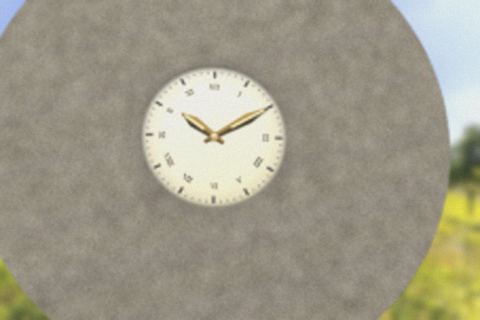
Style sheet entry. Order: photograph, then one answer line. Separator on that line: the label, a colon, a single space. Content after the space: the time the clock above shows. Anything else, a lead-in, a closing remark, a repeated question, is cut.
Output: 10:10
